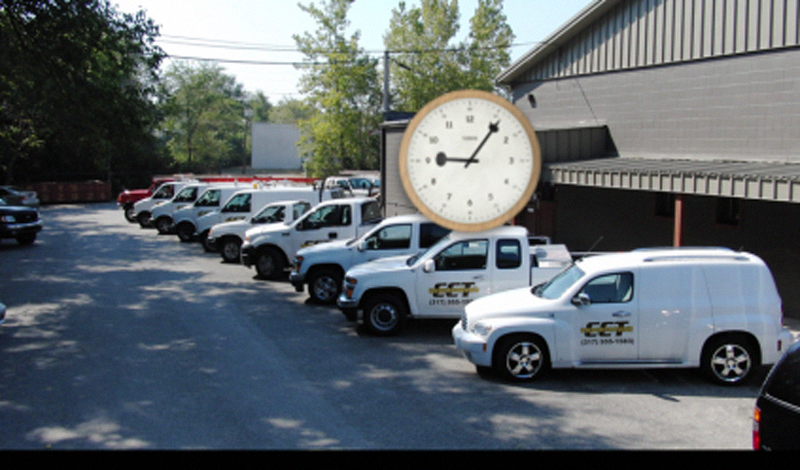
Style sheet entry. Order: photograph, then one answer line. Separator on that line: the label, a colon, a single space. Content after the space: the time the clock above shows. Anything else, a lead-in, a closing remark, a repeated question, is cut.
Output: 9:06
